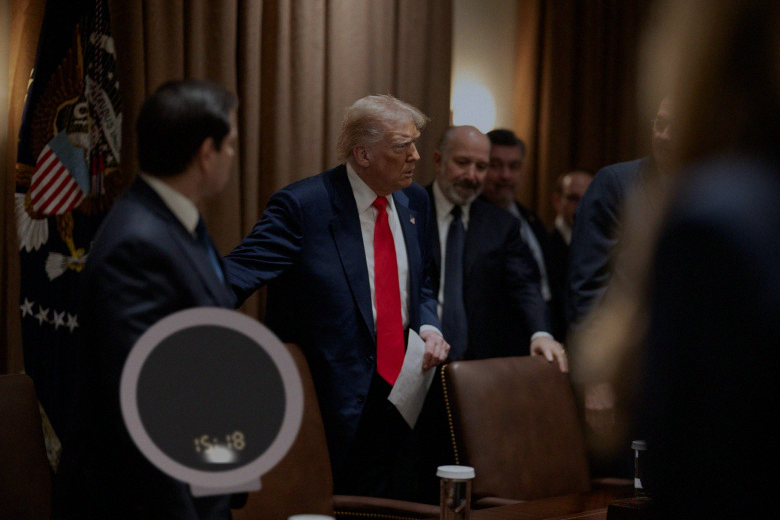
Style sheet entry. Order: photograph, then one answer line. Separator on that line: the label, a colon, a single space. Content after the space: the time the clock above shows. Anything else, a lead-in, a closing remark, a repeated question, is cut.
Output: 15:18
